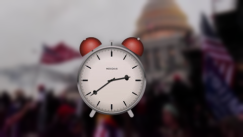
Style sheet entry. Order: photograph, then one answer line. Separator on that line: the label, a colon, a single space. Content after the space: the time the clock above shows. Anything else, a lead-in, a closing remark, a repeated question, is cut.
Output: 2:39
